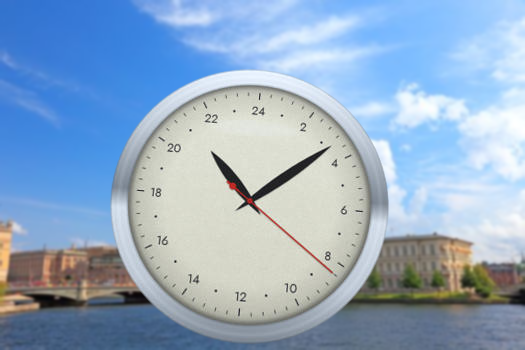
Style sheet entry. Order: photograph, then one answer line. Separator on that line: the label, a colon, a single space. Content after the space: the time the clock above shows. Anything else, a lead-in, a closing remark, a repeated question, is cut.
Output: 21:08:21
